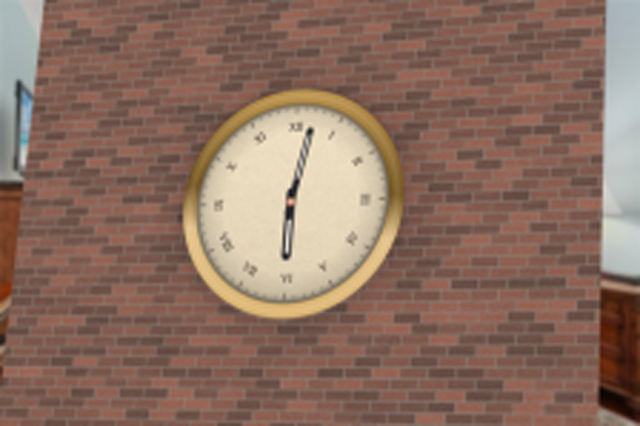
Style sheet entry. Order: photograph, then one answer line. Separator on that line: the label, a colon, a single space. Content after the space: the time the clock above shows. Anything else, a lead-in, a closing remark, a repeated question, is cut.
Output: 6:02
